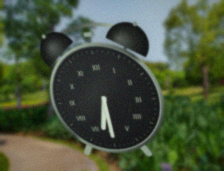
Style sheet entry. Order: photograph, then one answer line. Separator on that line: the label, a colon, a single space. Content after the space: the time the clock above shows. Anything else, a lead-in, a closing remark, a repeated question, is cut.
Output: 6:30
